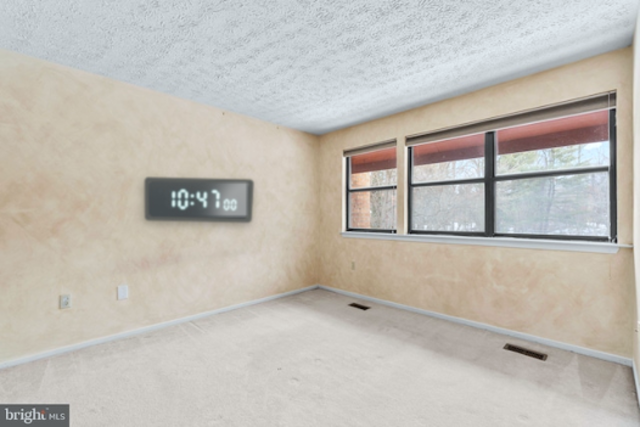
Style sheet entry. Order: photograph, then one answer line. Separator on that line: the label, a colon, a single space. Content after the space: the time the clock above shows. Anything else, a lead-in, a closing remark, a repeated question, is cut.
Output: 10:47:00
